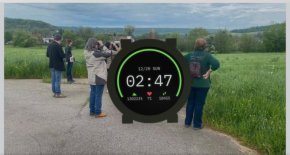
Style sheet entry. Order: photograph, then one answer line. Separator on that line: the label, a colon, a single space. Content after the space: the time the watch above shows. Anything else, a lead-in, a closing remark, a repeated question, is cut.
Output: 2:47
